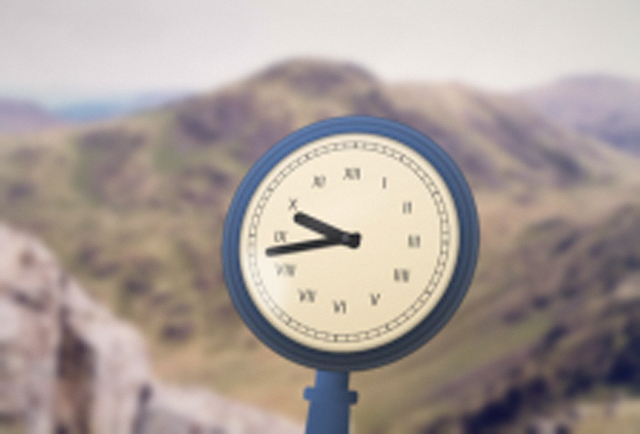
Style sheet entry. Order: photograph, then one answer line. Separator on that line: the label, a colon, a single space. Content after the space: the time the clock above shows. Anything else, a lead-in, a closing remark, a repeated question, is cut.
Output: 9:43
